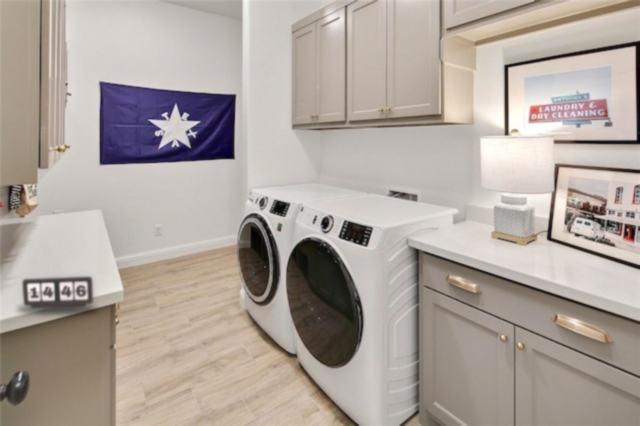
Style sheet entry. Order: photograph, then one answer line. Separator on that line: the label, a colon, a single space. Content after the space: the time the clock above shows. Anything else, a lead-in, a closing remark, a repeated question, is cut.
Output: 14:46
